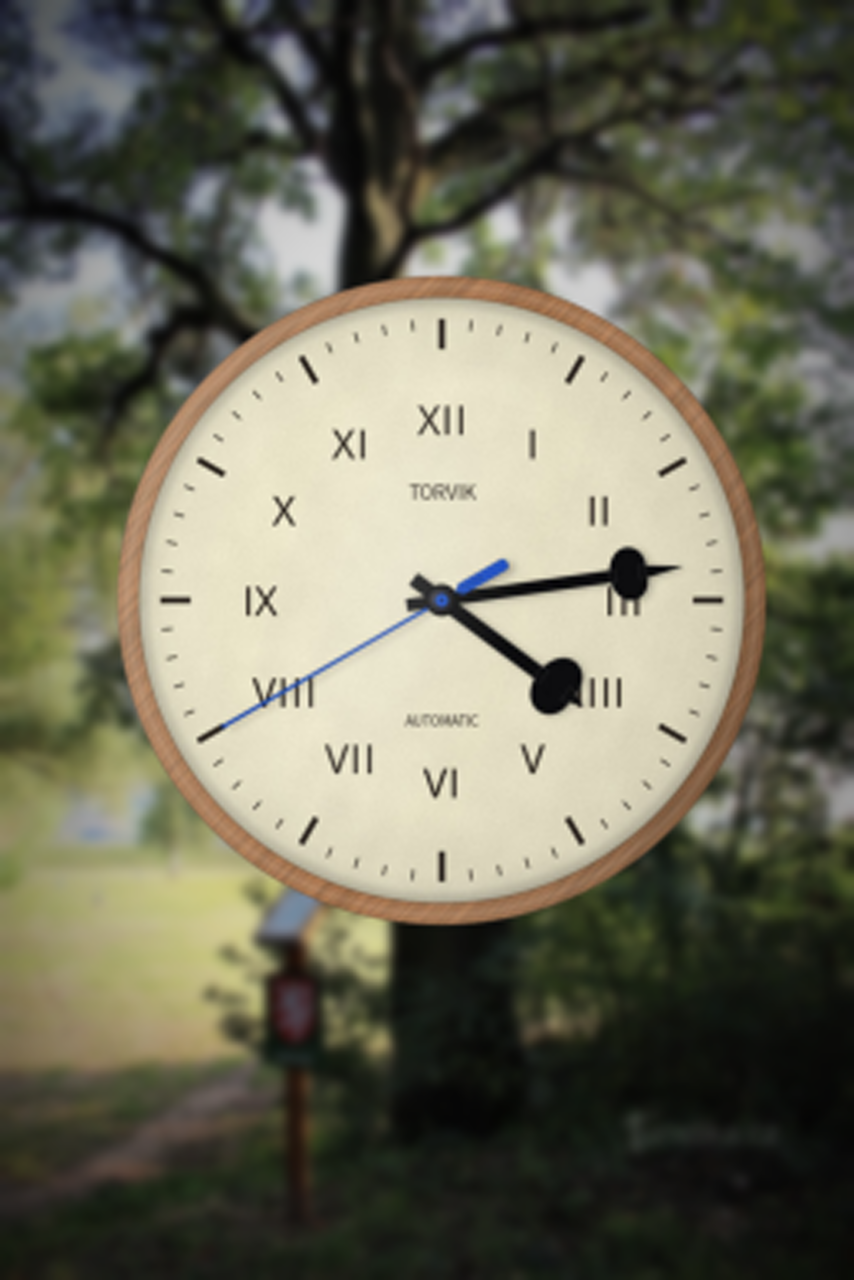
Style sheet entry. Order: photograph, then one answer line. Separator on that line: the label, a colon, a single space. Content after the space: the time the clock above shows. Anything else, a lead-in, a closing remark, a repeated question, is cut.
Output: 4:13:40
